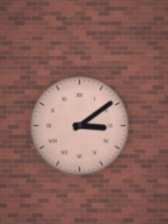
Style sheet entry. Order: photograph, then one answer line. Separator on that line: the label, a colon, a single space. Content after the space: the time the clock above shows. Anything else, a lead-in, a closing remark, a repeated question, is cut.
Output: 3:09
